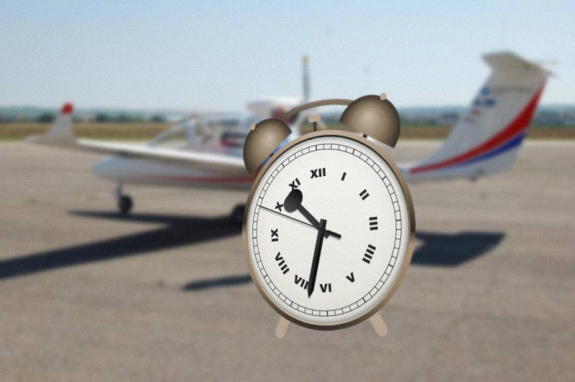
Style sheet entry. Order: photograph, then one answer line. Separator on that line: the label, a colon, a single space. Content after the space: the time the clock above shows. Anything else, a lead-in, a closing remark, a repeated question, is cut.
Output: 10:32:49
